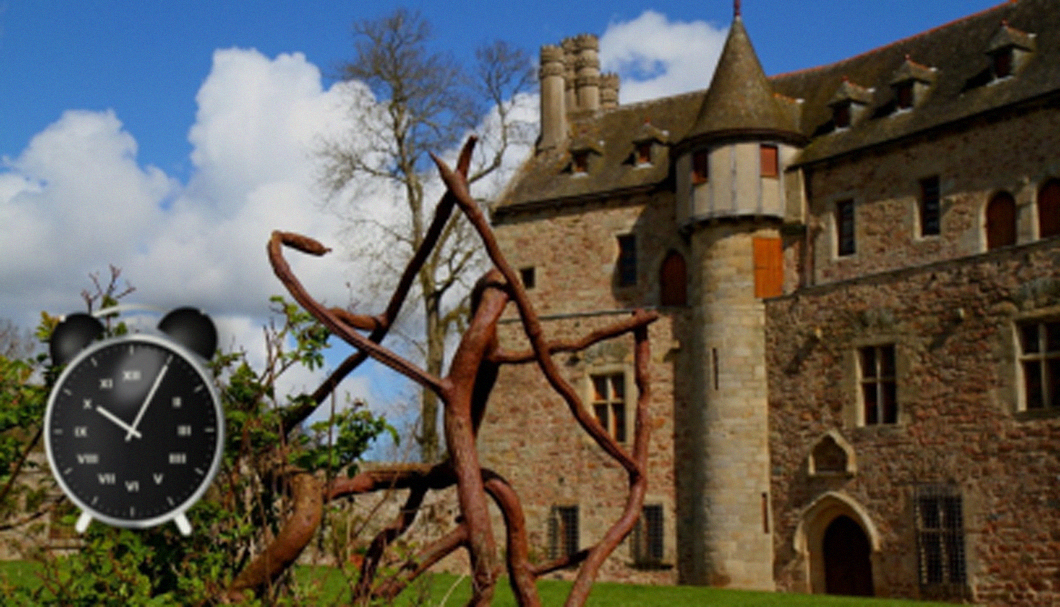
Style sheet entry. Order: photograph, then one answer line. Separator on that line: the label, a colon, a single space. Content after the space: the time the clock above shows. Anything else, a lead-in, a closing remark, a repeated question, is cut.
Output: 10:05
